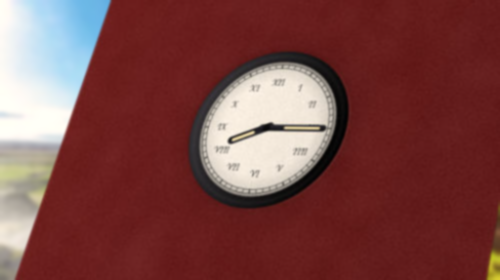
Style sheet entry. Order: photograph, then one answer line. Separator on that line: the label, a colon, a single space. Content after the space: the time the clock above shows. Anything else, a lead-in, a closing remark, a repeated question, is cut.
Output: 8:15
